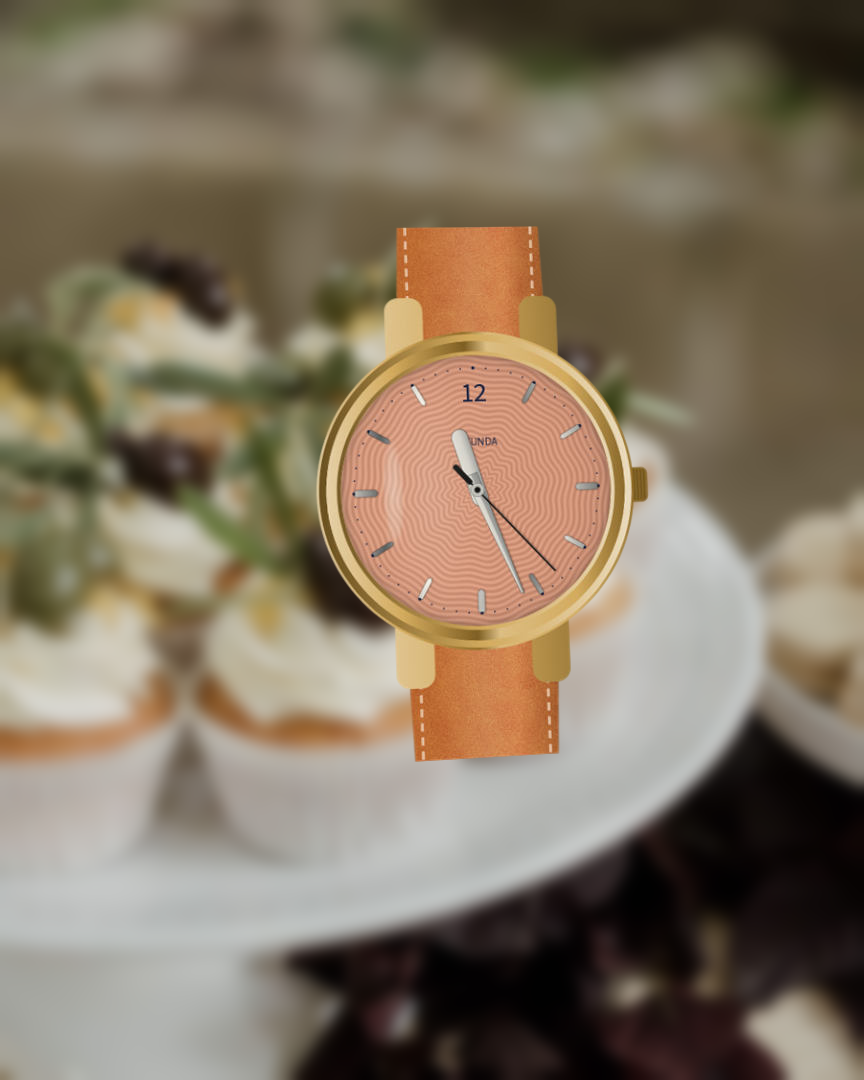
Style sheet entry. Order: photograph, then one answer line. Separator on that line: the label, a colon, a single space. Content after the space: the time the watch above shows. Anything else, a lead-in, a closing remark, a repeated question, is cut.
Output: 11:26:23
